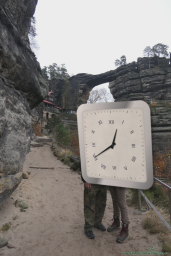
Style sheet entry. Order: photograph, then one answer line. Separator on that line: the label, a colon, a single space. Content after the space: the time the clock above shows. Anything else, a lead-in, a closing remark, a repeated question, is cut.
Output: 12:40
